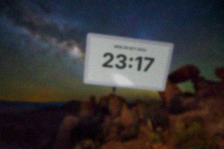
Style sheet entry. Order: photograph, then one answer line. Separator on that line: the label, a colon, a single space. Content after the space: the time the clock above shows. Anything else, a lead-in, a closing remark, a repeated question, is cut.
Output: 23:17
